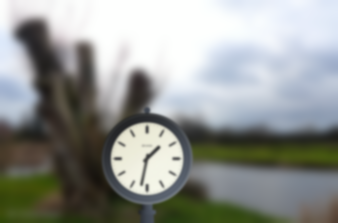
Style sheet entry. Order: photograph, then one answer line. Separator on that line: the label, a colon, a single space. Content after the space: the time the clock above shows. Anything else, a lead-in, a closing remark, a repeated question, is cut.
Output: 1:32
